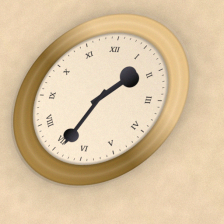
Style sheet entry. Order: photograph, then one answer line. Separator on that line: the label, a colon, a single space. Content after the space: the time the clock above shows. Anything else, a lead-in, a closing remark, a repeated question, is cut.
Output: 1:34
